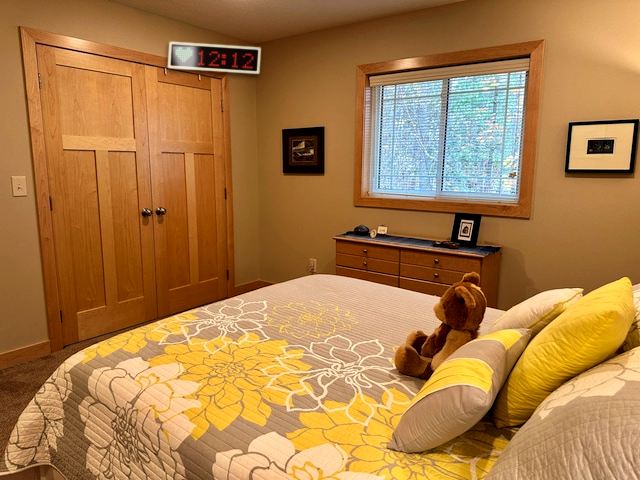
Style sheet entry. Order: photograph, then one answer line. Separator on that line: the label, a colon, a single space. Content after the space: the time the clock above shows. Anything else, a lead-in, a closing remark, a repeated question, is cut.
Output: 12:12
